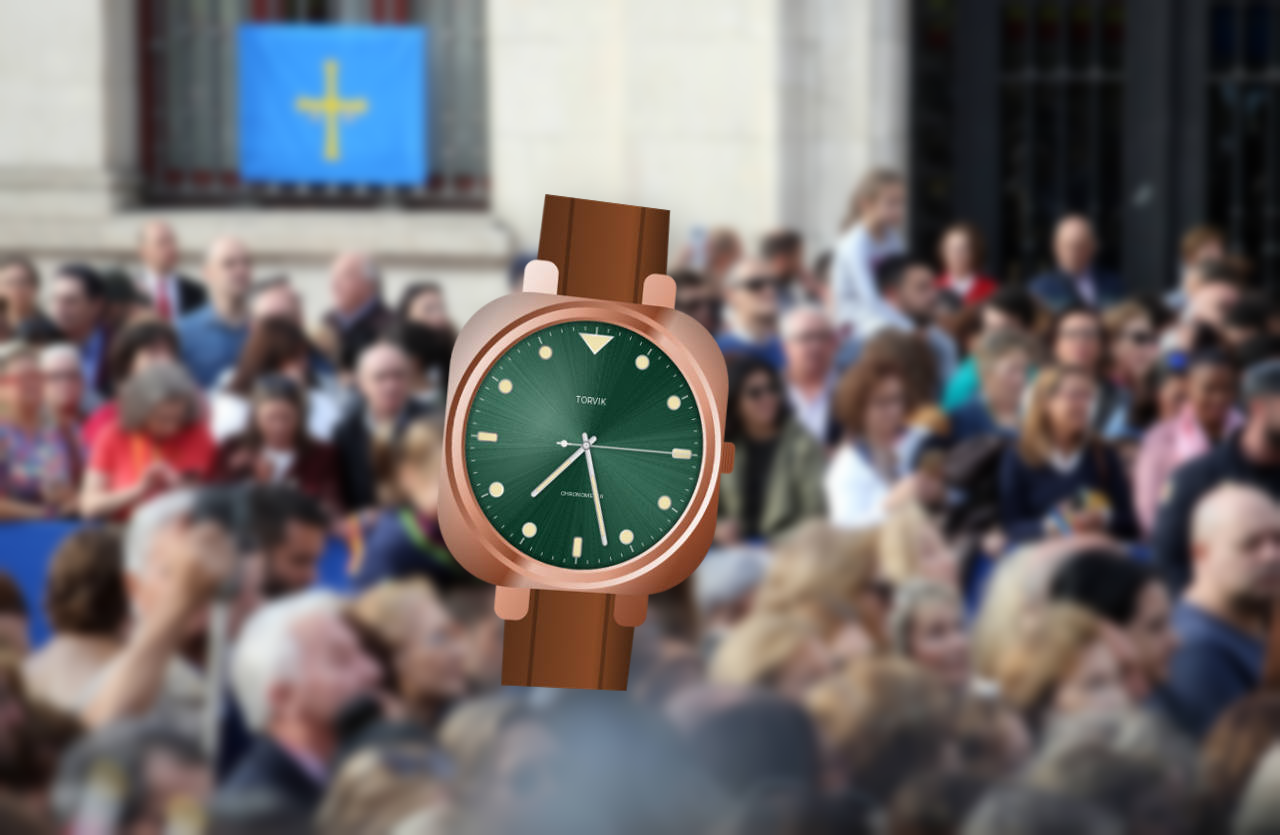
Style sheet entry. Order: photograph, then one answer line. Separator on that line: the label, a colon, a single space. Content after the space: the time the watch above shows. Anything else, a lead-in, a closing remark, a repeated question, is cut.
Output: 7:27:15
